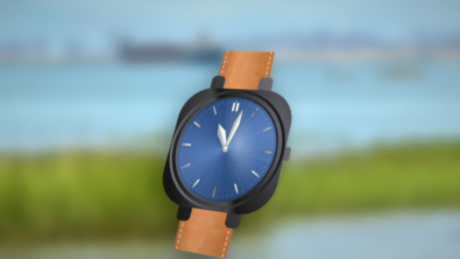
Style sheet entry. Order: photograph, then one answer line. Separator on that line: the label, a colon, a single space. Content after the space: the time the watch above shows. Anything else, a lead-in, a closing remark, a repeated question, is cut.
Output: 11:02
